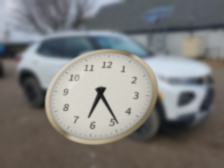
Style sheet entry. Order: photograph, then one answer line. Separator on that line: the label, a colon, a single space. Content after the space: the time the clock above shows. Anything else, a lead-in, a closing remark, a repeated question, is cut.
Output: 6:24
